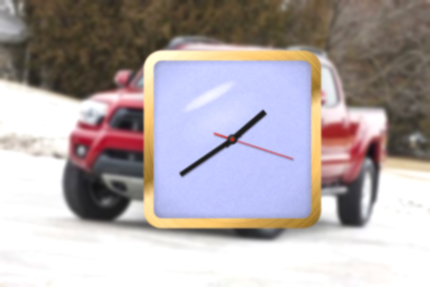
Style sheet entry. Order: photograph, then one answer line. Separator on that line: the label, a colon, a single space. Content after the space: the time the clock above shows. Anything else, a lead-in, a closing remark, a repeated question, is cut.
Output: 1:39:18
